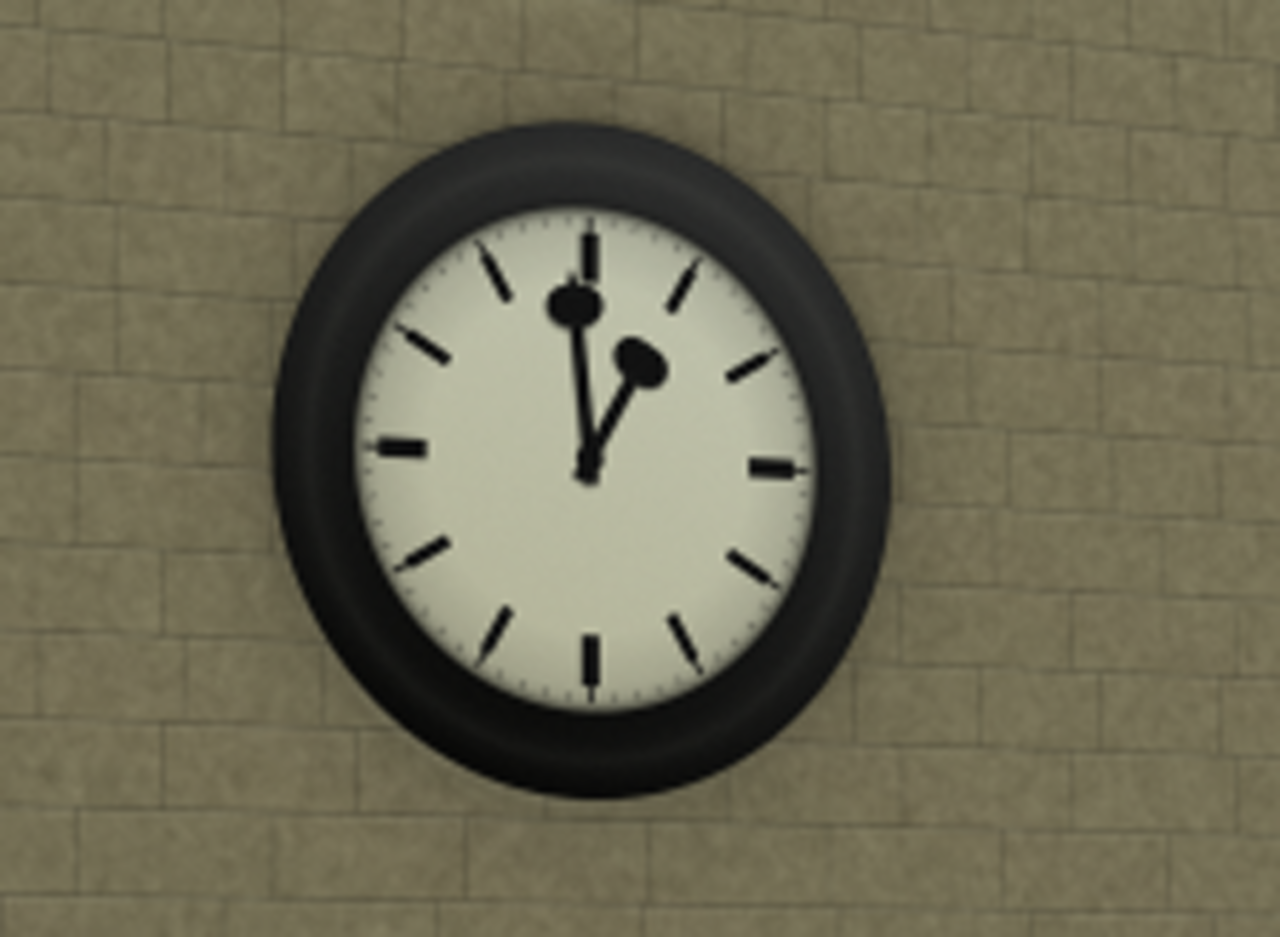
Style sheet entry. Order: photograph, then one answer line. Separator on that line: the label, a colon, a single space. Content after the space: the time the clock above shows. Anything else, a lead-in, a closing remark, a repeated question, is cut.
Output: 12:59
